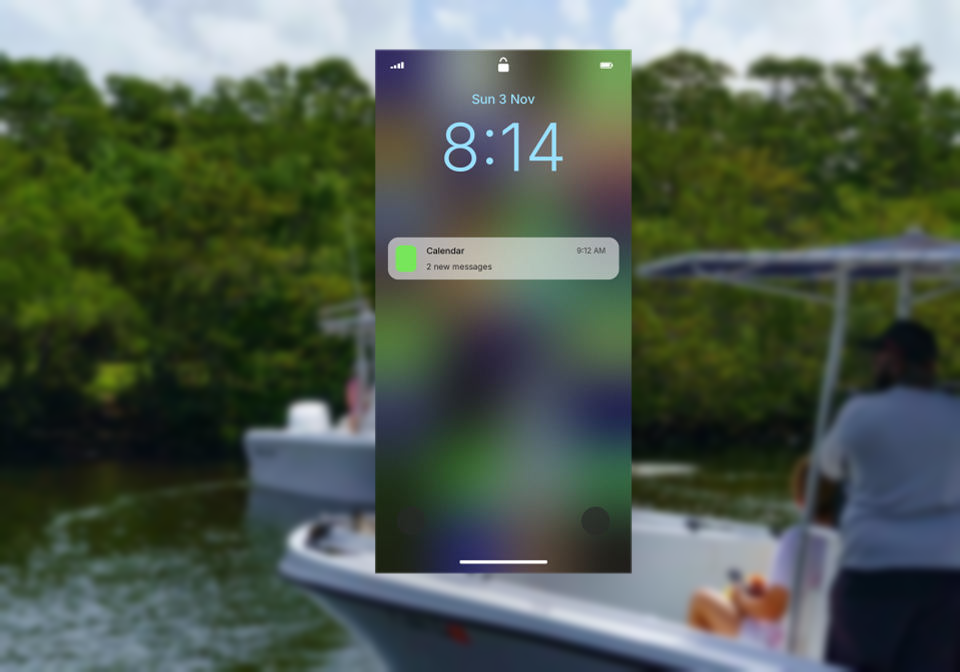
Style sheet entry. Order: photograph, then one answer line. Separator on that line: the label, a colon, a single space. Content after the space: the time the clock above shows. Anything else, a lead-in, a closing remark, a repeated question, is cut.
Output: 8:14
